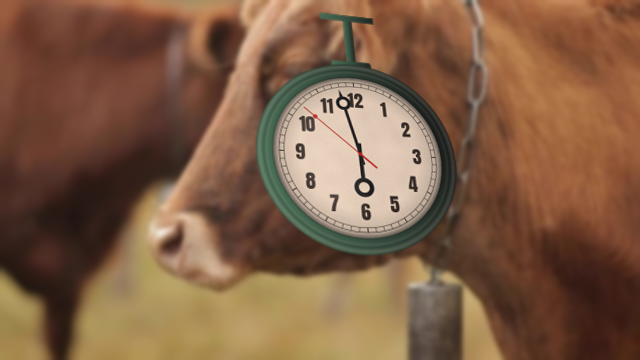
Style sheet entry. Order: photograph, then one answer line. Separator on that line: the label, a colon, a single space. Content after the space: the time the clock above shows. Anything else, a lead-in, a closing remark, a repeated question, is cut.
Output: 5:57:52
